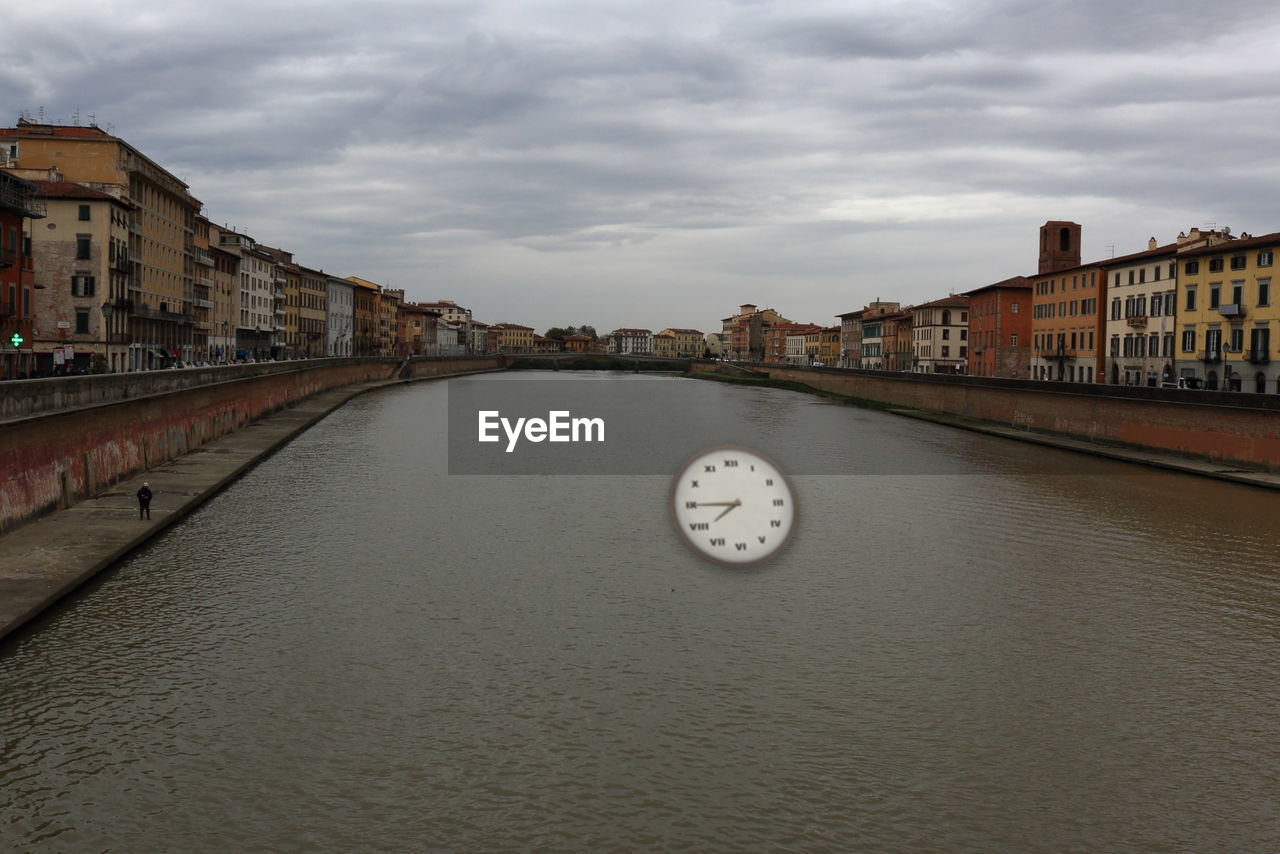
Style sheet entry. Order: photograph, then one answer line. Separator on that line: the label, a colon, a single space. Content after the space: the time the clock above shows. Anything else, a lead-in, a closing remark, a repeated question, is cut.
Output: 7:45
